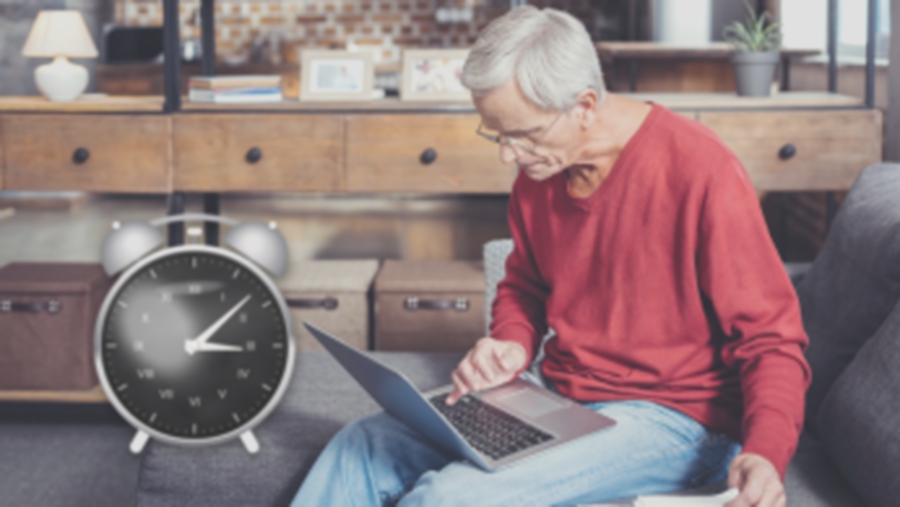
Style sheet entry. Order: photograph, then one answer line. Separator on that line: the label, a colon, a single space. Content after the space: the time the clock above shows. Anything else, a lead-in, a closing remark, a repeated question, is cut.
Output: 3:08
